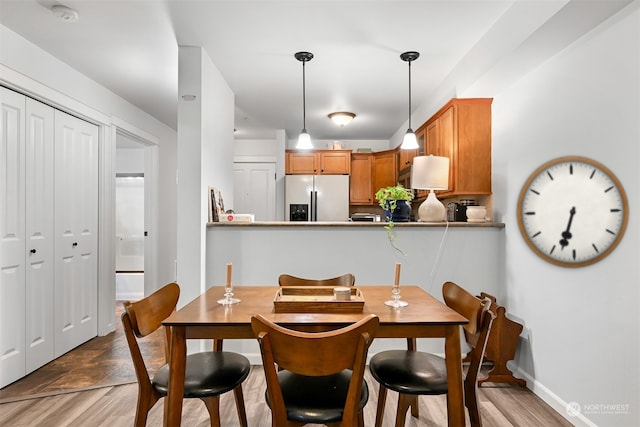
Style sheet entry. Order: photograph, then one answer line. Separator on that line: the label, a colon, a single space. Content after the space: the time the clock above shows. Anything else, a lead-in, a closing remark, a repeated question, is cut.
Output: 6:33
